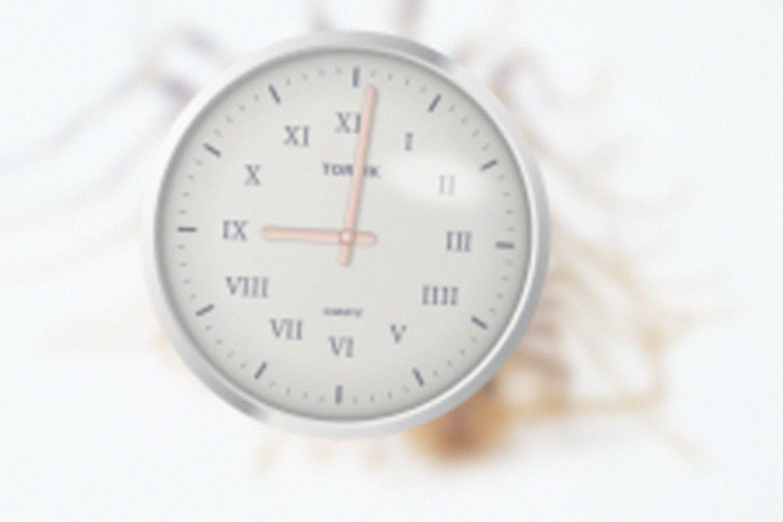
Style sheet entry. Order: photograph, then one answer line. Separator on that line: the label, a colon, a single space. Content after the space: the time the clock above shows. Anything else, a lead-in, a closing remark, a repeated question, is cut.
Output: 9:01
